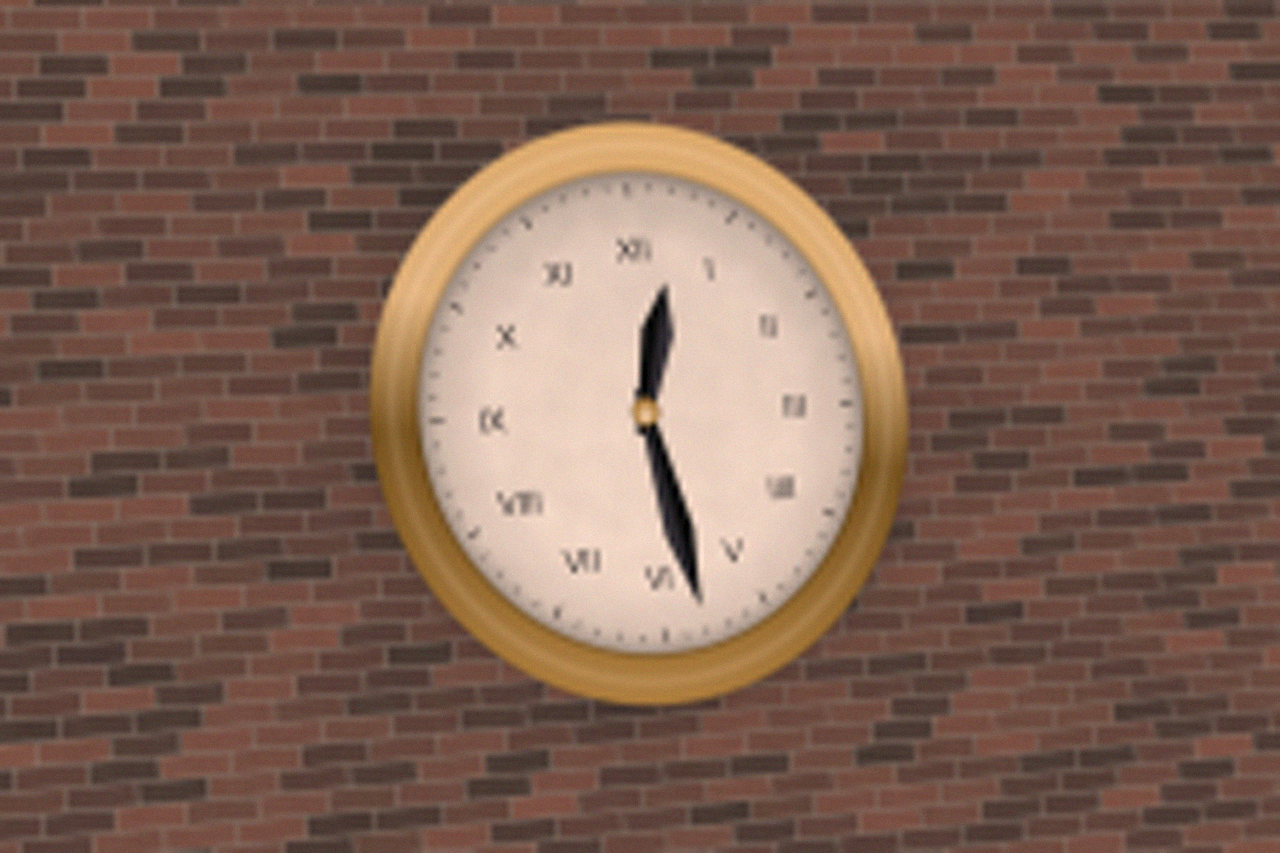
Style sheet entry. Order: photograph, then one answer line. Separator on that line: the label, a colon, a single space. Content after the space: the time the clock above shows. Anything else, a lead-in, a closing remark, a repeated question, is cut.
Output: 12:28
